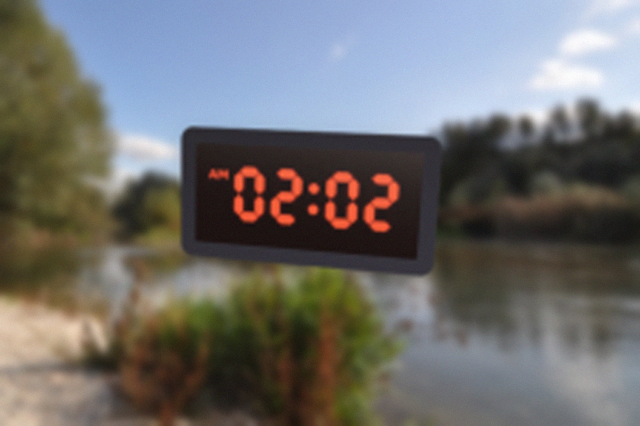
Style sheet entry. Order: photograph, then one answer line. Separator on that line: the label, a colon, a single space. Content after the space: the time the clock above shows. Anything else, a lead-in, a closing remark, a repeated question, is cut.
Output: 2:02
